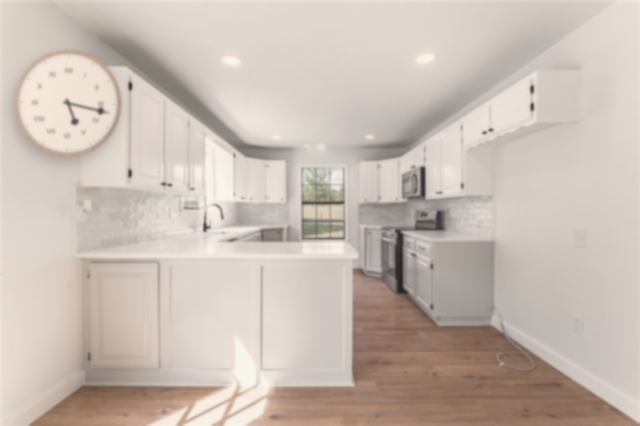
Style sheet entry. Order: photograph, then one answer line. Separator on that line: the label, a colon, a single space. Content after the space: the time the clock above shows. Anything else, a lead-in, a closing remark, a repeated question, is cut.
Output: 5:17
